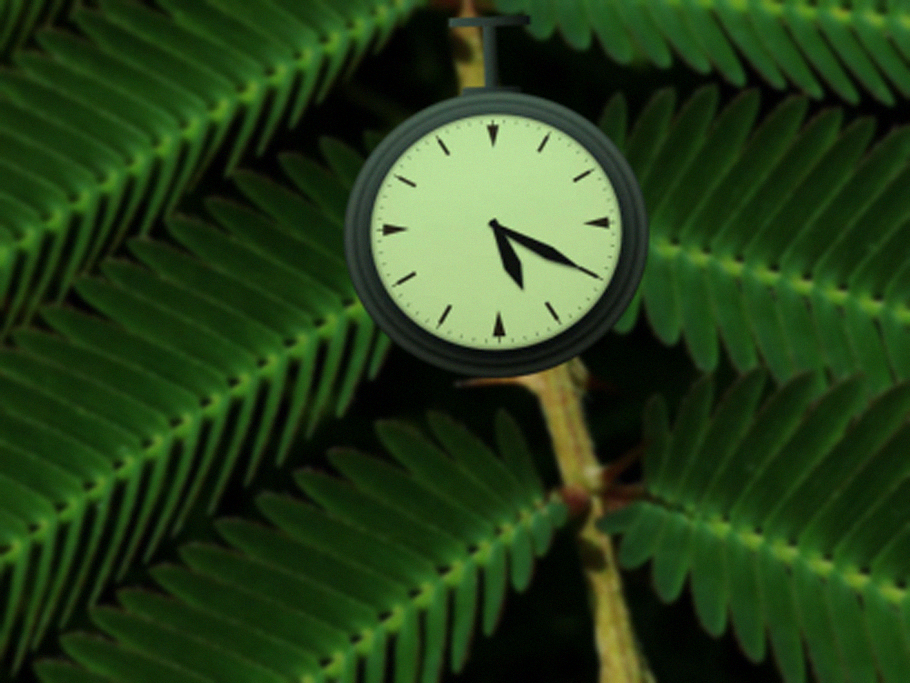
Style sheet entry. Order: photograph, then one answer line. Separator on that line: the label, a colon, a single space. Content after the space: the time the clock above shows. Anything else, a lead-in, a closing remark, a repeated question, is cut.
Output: 5:20
